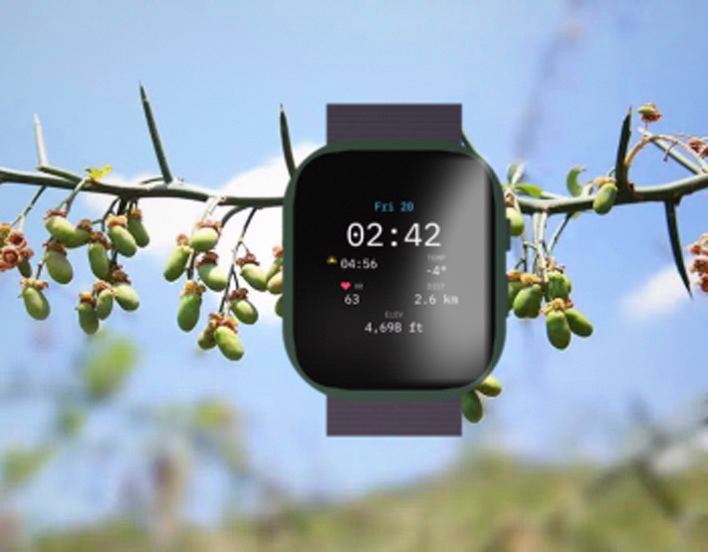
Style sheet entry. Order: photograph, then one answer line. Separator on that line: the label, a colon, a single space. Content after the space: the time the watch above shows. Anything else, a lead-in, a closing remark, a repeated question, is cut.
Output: 2:42
